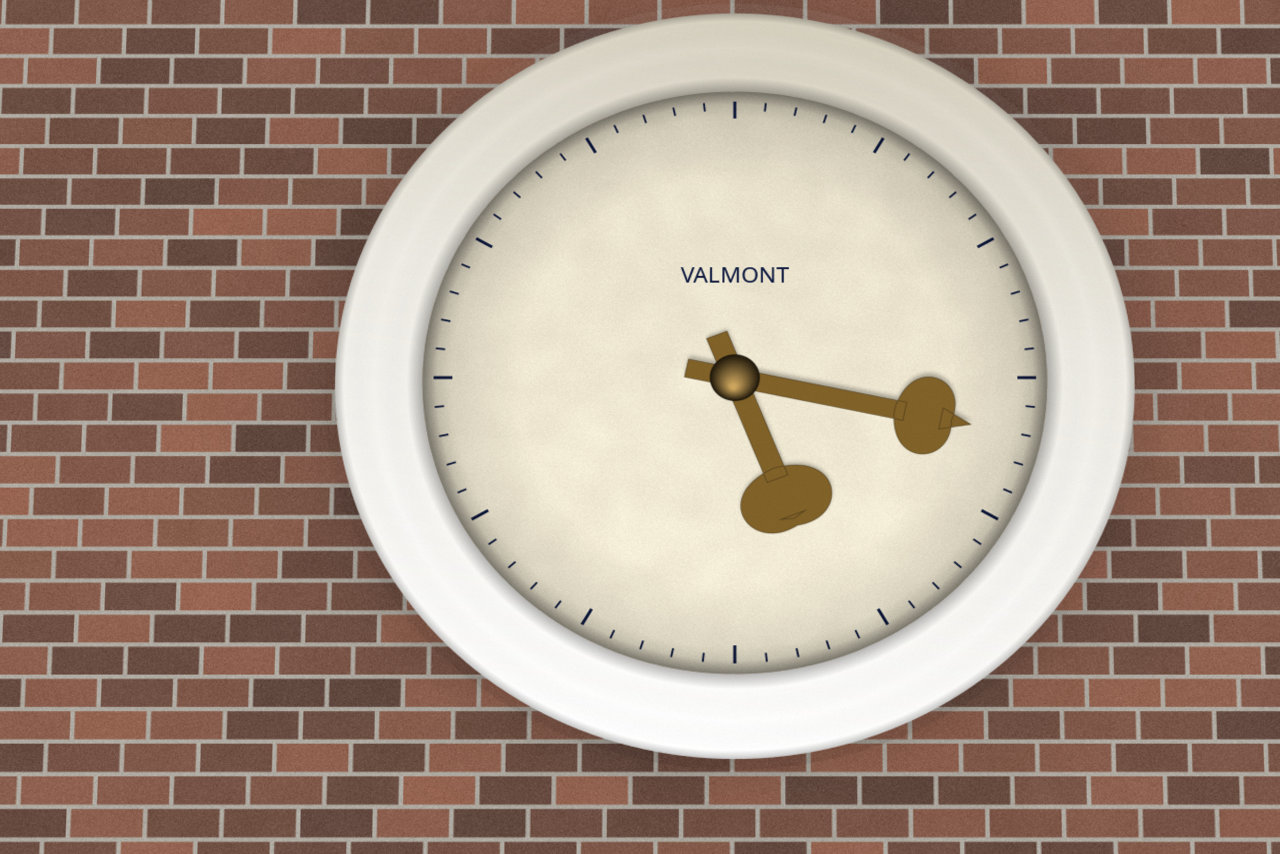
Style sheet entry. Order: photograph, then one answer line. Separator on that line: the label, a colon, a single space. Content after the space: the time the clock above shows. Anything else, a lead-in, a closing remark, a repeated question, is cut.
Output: 5:17
